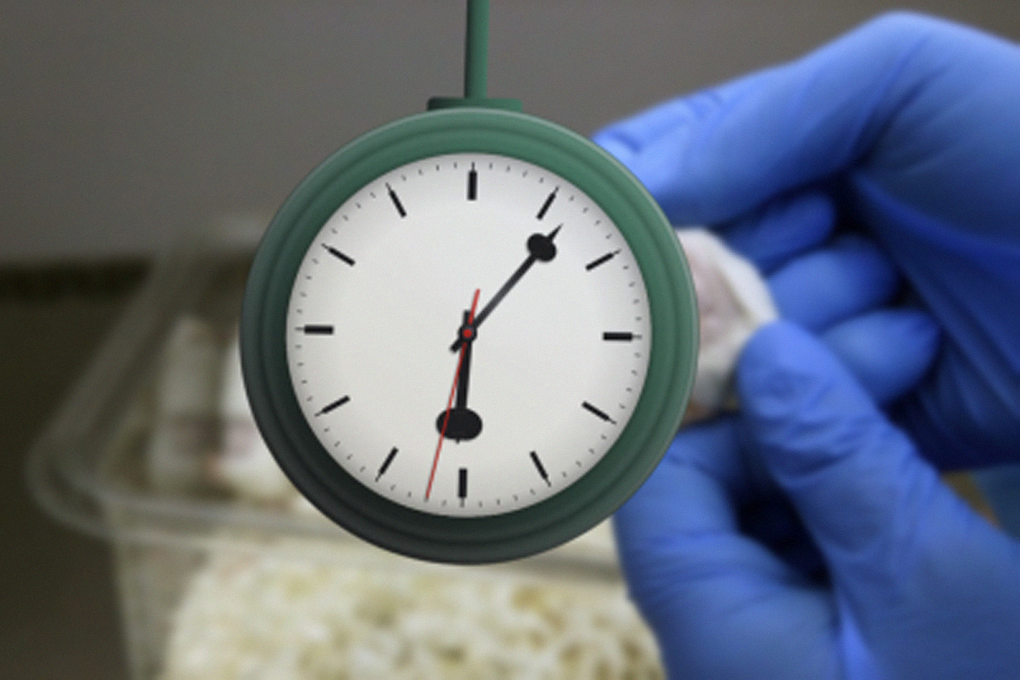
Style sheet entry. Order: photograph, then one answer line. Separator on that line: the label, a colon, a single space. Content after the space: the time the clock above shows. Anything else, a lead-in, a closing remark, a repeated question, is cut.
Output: 6:06:32
